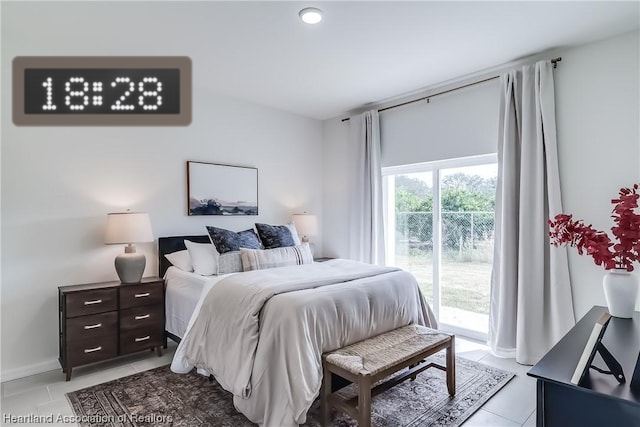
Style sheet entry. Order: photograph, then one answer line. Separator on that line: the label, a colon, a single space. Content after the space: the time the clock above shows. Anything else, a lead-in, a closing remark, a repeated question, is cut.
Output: 18:28
